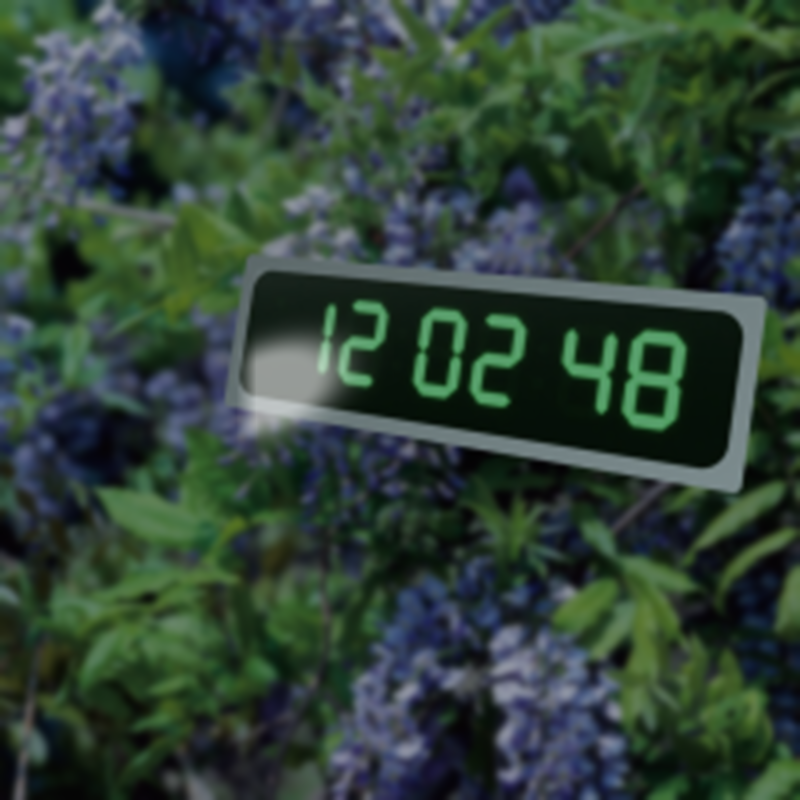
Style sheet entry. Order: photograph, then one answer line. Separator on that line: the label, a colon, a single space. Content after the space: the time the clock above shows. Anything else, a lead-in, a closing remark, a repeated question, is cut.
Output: 12:02:48
